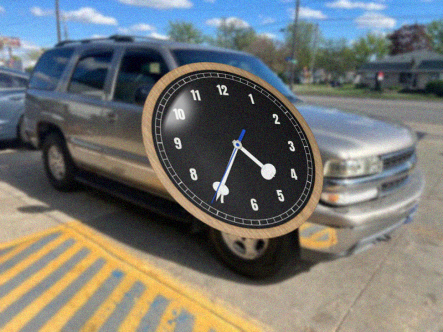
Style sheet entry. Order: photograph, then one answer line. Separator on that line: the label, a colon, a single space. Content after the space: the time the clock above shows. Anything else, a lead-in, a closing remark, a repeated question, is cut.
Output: 4:35:36
